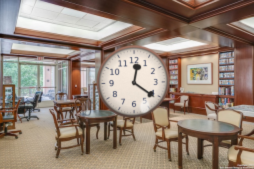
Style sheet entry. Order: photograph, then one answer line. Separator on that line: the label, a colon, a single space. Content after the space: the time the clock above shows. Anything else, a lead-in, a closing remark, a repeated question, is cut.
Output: 12:21
